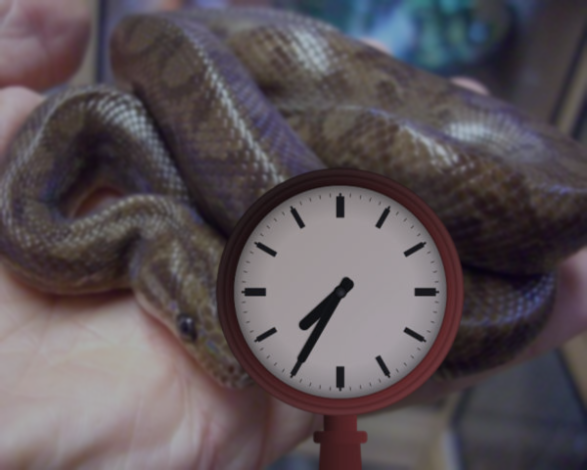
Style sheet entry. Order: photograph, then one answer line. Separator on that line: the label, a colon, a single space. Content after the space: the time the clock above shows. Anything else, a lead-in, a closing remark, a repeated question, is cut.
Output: 7:35
